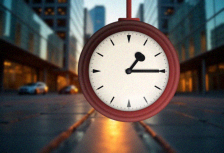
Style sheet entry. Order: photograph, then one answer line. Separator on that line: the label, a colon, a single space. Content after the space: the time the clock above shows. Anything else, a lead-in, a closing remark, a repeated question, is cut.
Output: 1:15
